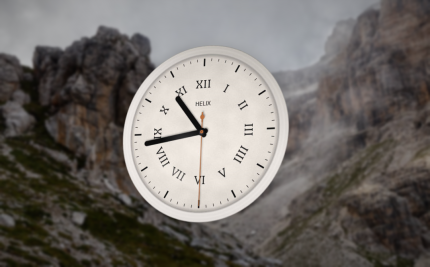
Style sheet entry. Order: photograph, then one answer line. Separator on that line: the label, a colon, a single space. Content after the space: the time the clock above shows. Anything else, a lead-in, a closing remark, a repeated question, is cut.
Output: 10:43:30
